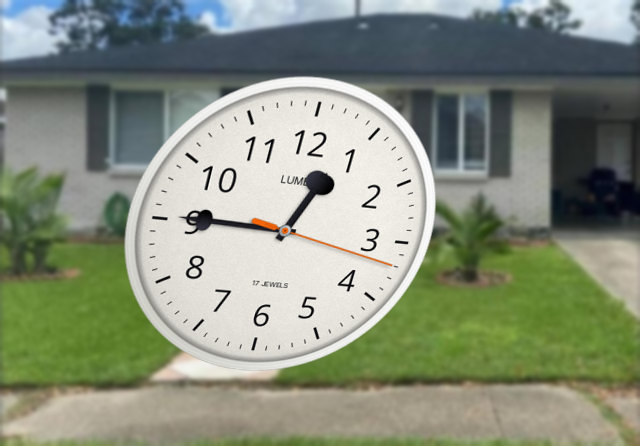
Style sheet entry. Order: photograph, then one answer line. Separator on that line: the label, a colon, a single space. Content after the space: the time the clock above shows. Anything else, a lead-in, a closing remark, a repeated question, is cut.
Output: 12:45:17
